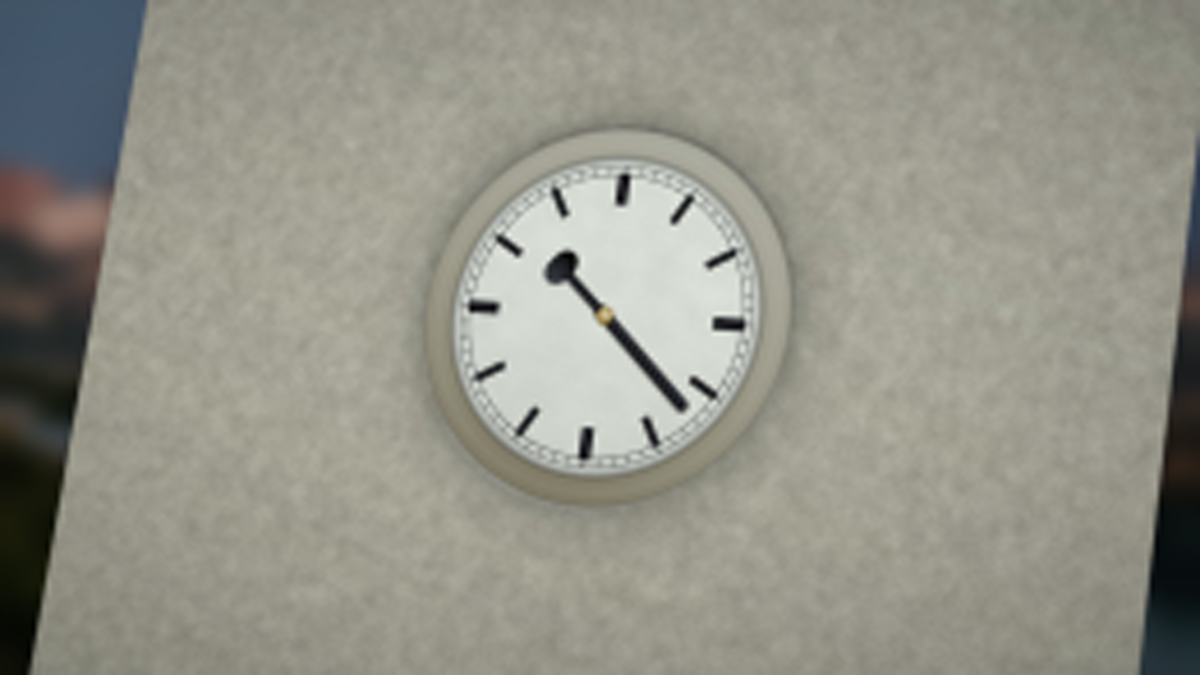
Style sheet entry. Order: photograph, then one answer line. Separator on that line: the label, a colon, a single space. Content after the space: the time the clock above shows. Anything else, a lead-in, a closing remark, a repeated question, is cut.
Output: 10:22
